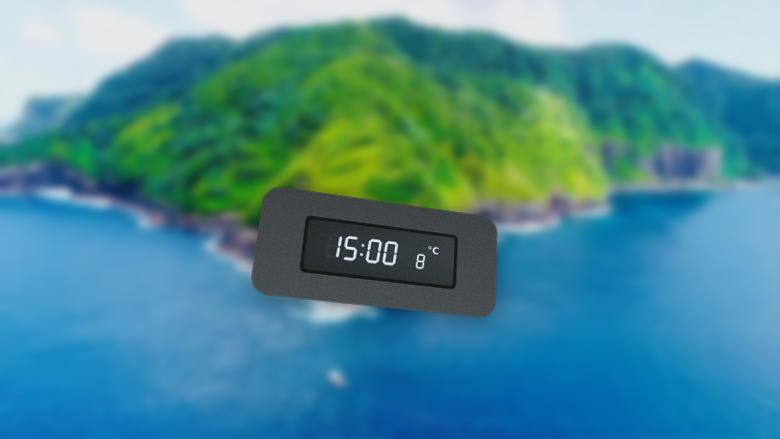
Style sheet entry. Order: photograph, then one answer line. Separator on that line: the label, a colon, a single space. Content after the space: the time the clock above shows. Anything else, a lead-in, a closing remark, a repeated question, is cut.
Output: 15:00
